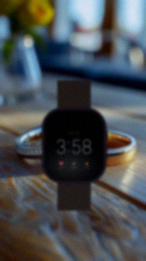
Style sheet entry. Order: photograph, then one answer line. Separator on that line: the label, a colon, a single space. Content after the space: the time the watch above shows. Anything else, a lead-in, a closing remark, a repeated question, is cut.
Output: 3:58
